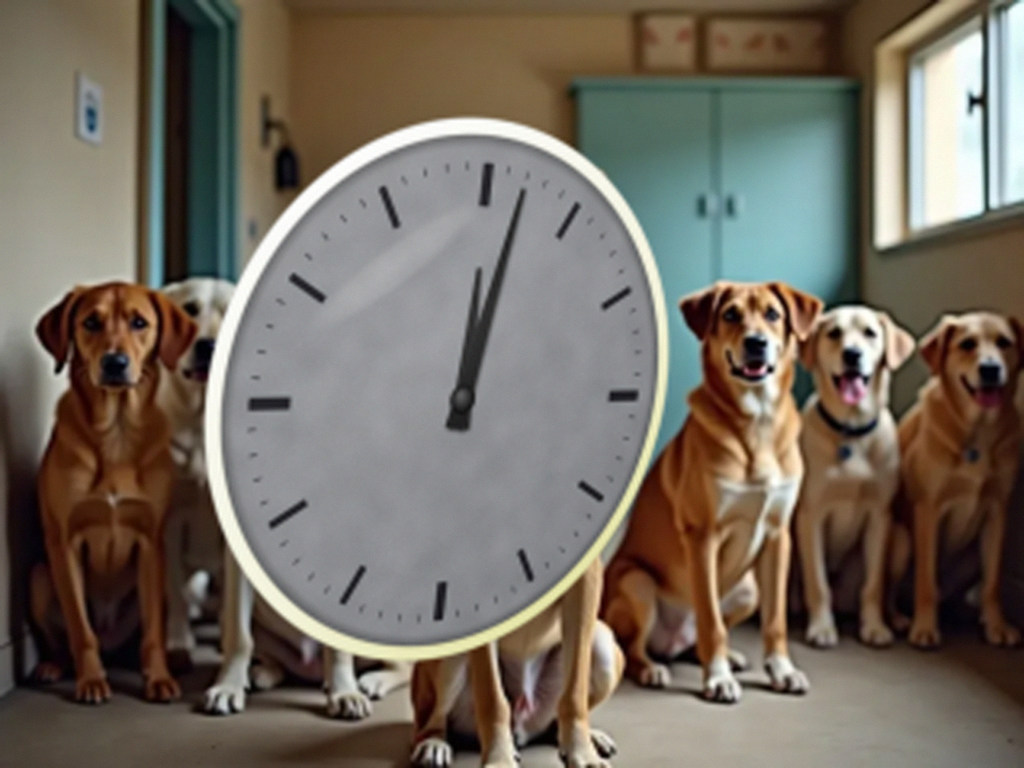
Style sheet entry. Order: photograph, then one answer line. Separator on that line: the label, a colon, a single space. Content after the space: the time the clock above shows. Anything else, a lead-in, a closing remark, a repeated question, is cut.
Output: 12:02
